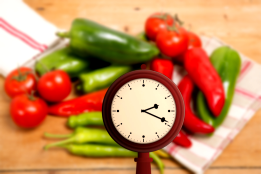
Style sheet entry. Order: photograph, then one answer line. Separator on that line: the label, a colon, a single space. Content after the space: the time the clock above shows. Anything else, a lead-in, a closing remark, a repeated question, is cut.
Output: 2:19
